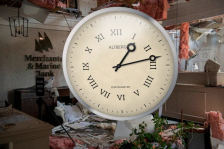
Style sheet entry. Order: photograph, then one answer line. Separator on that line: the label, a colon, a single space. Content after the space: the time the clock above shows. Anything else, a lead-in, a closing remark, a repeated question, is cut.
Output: 1:13
